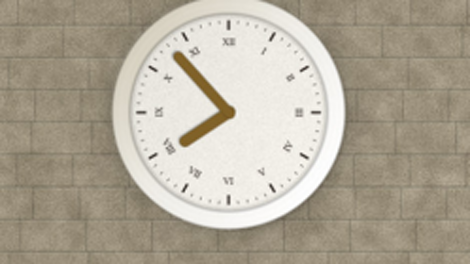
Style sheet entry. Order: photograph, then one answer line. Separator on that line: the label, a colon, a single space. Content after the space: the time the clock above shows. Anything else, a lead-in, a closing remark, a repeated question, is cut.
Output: 7:53
